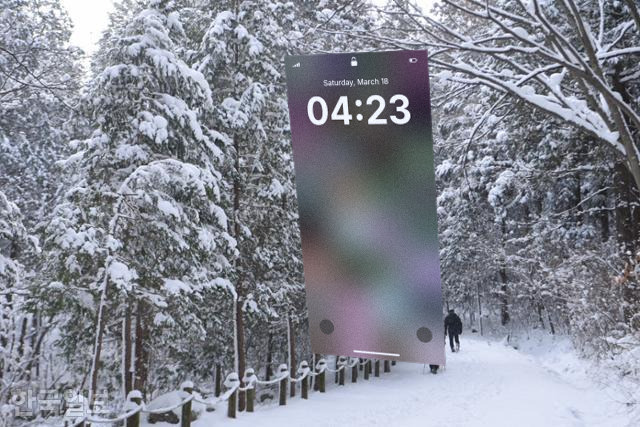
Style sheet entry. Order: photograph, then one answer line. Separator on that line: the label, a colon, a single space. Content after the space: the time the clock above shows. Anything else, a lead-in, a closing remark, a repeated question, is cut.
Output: 4:23
